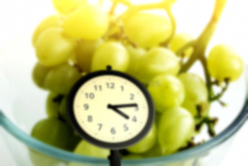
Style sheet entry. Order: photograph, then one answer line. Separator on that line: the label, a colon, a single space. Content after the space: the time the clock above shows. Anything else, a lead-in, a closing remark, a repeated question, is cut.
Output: 4:14
